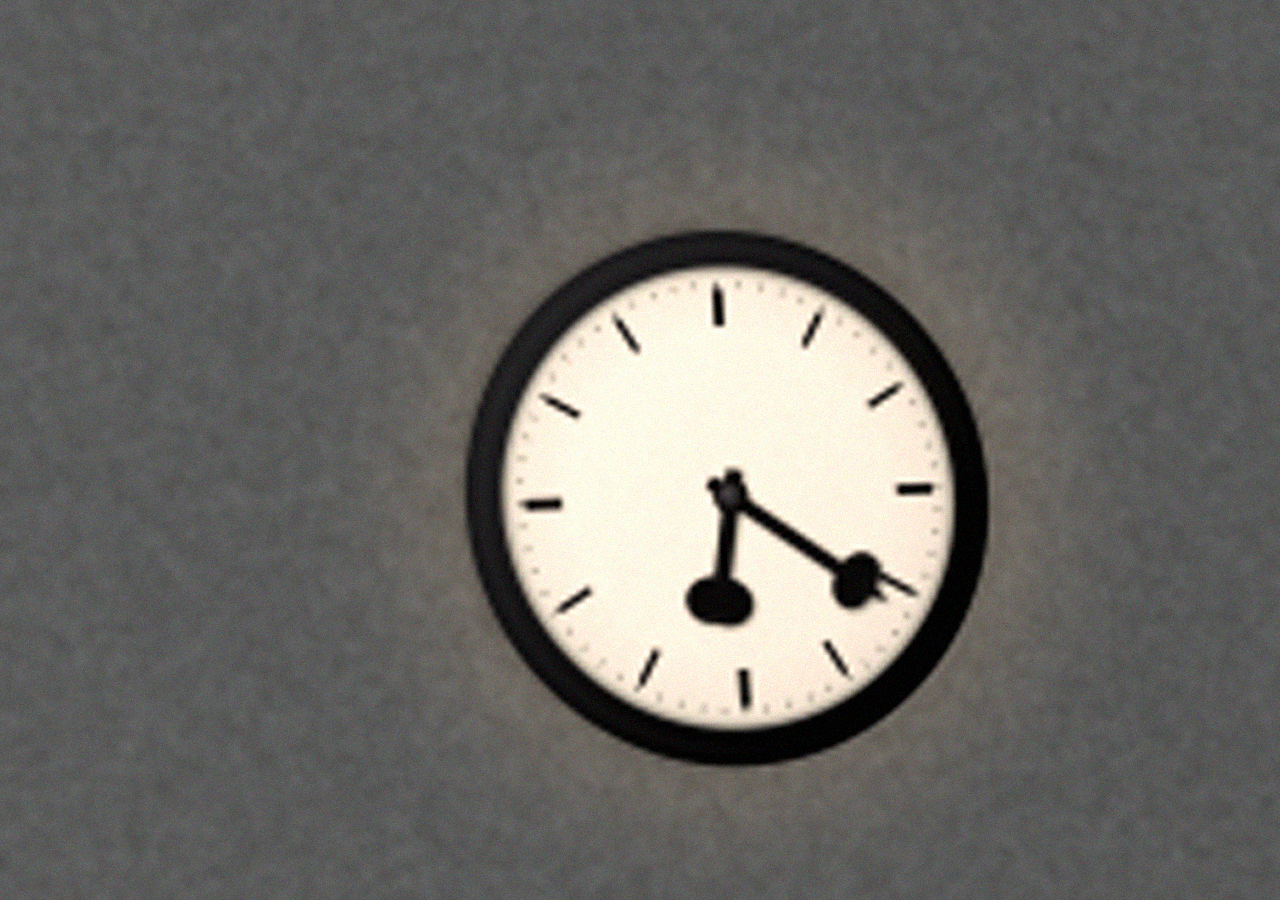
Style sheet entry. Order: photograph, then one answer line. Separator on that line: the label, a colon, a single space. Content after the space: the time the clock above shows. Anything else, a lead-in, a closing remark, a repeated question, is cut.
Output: 6:21
